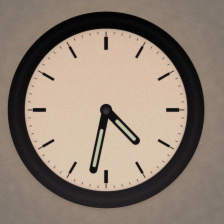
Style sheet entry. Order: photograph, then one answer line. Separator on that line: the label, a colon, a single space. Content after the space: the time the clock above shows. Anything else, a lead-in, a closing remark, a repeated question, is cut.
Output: 4:32
